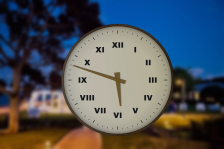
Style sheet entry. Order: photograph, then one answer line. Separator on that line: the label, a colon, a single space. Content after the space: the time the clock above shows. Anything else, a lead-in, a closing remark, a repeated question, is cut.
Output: 5:48
